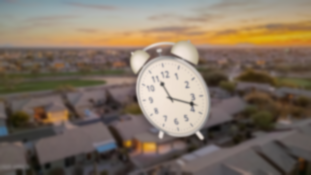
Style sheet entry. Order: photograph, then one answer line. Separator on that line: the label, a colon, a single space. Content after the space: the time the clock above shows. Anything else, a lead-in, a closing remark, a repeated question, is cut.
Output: 11:18
